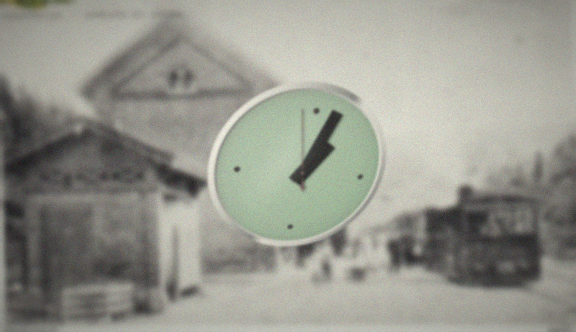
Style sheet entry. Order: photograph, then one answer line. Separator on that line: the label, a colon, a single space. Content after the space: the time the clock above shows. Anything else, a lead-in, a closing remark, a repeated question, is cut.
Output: 1:02:58
